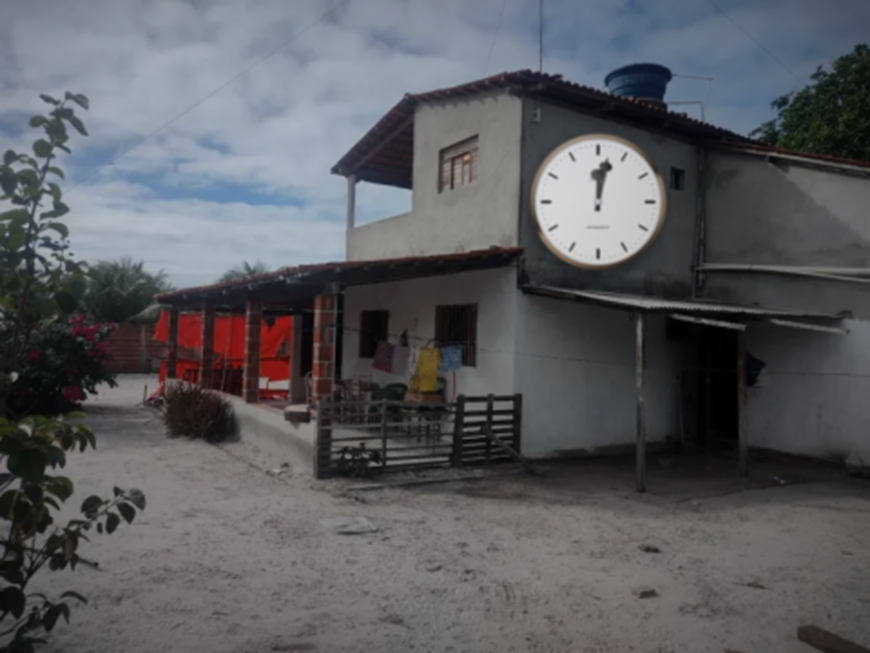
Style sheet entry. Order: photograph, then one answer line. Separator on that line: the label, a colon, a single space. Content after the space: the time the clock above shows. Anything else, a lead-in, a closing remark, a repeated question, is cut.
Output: 12:02
